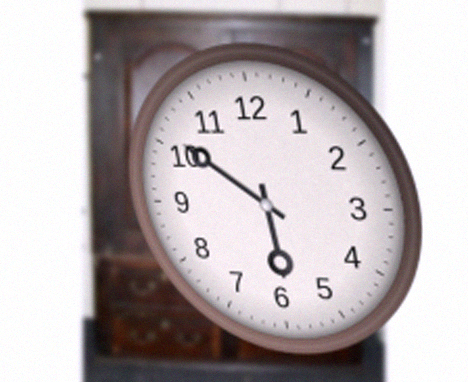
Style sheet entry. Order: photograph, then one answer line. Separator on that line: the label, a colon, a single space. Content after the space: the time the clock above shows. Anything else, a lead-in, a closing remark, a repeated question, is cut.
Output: 5:51
